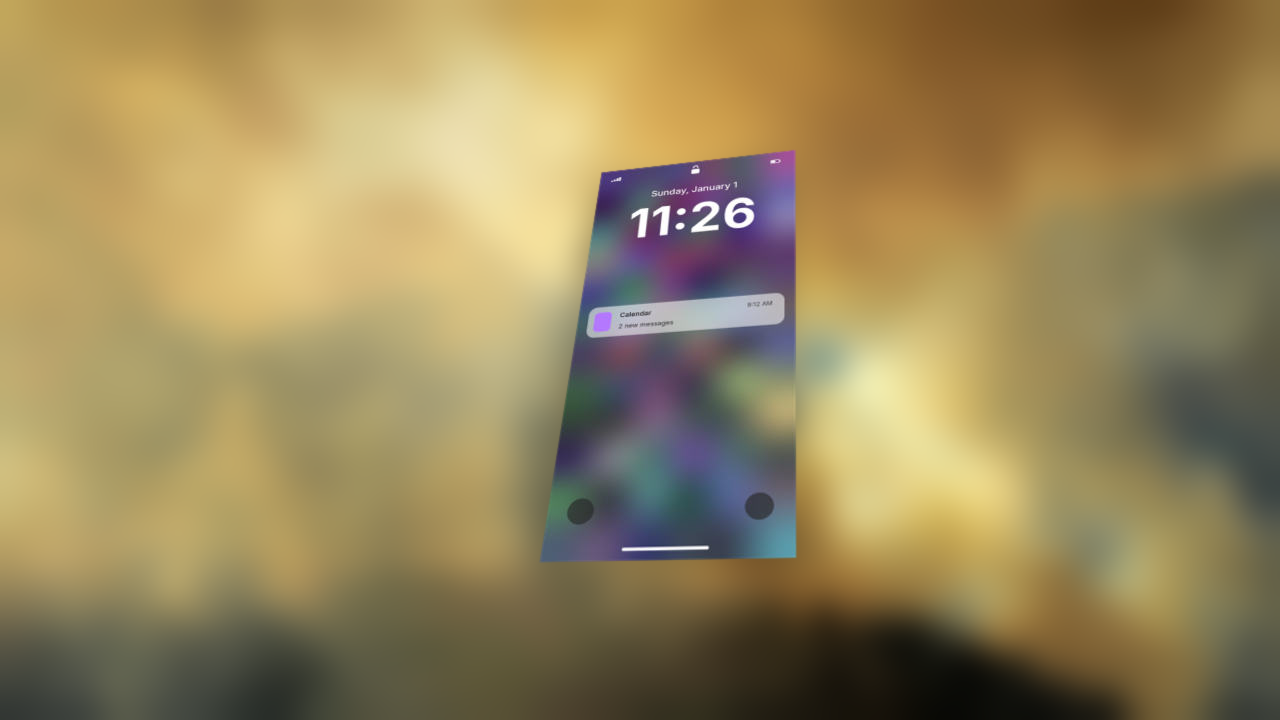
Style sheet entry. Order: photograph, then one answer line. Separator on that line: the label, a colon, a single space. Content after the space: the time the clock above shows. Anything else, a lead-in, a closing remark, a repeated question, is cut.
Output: 11:26
